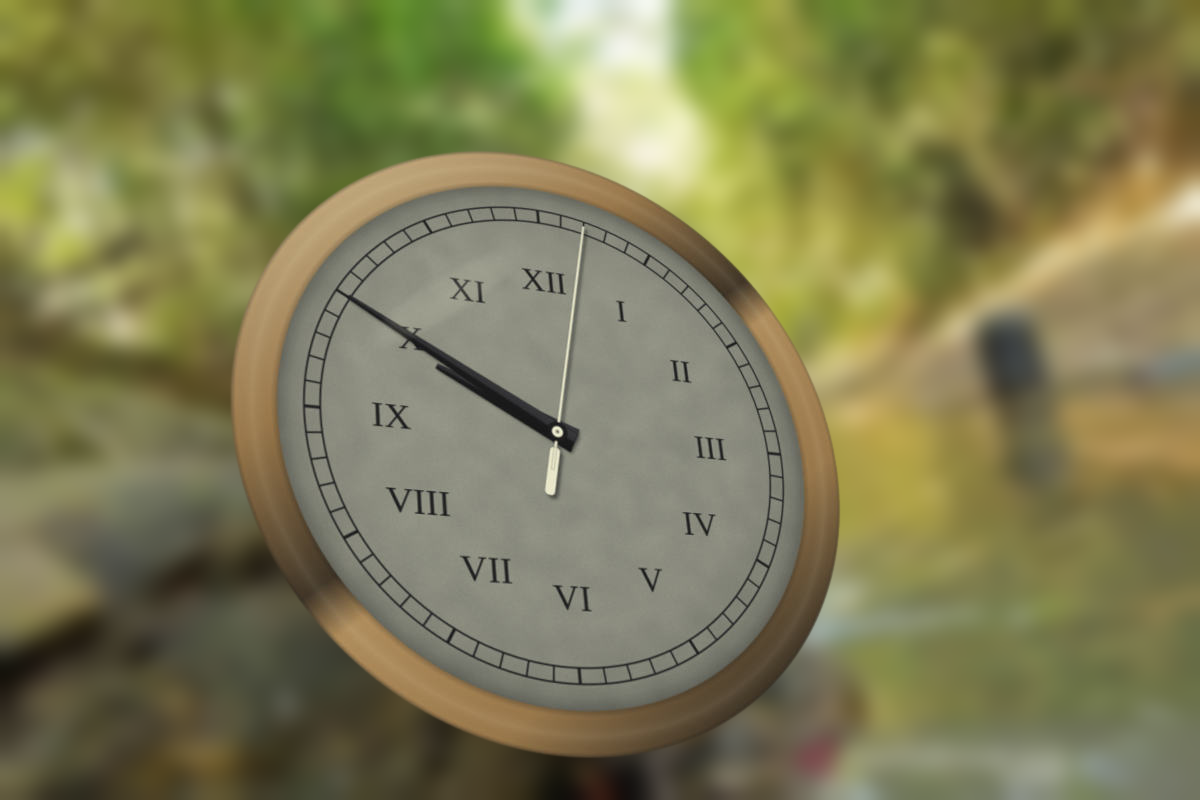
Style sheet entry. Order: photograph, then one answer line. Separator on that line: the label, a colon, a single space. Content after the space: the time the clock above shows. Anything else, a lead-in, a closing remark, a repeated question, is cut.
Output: 9:50:02
